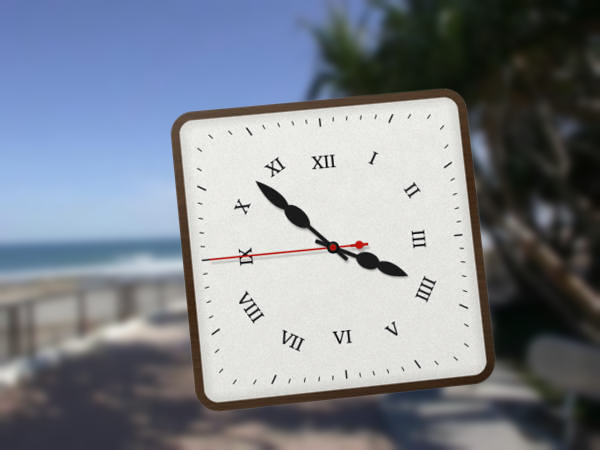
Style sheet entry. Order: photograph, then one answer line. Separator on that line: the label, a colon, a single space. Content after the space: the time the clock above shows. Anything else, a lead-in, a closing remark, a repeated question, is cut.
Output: 3:52:45
